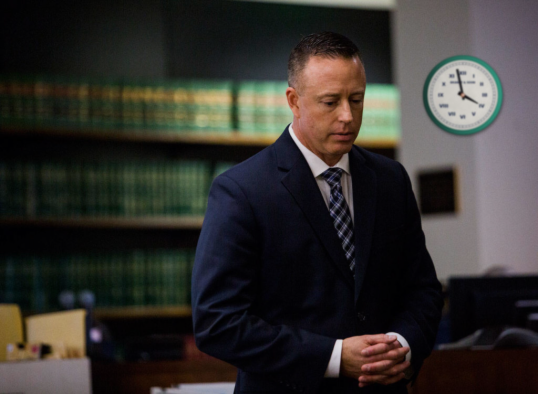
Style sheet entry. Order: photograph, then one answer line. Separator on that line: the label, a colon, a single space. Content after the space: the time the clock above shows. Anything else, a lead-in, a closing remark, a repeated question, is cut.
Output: 3:58
